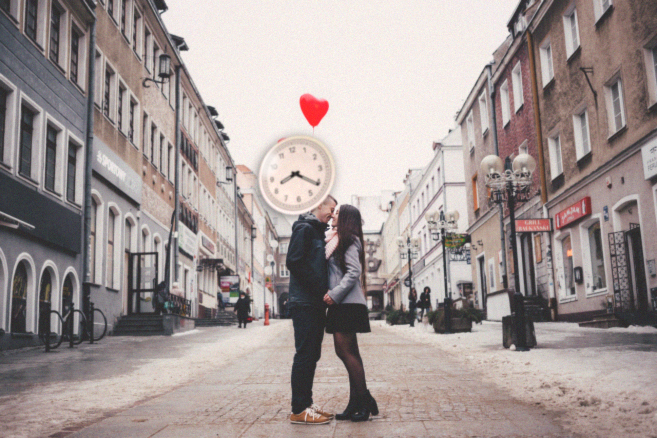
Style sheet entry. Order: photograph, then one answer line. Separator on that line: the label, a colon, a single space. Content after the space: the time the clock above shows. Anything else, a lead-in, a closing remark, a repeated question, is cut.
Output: 8:21
